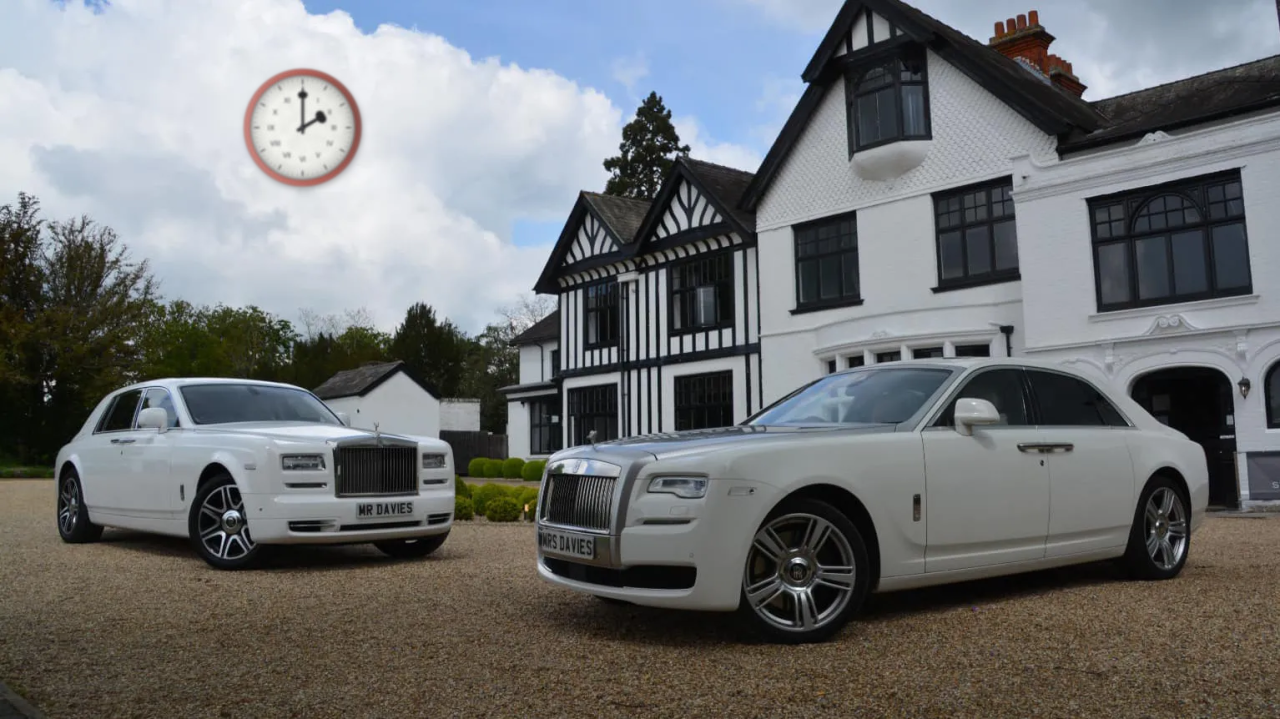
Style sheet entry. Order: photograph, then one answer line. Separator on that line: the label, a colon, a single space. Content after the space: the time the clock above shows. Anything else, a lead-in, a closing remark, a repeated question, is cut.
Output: 2:00
